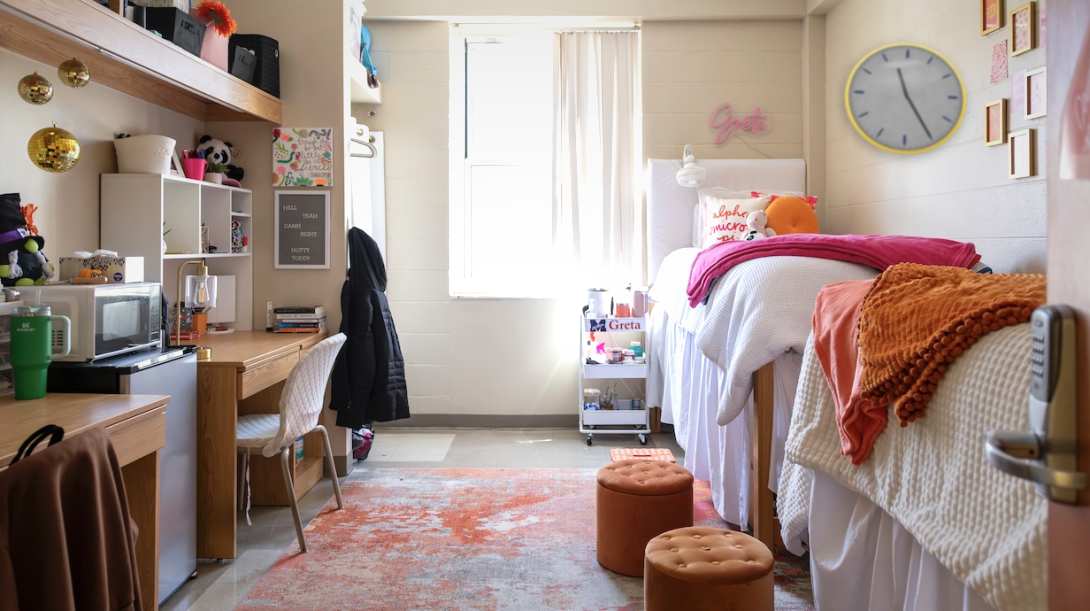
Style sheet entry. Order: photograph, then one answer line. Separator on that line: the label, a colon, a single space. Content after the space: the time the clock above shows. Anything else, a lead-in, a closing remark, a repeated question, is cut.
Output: 11:25
